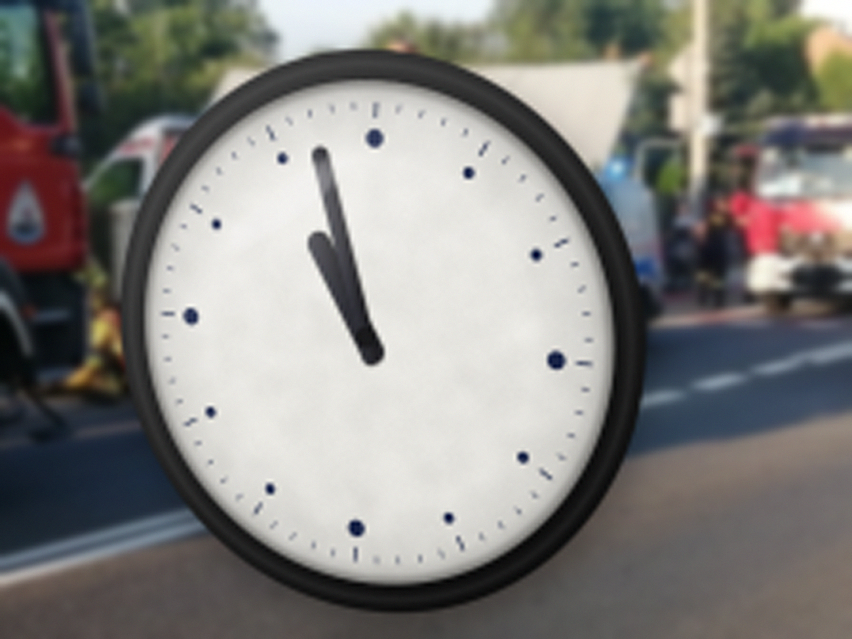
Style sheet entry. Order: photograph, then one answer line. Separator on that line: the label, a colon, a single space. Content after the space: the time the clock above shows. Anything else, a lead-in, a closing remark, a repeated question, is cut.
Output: 10:57
